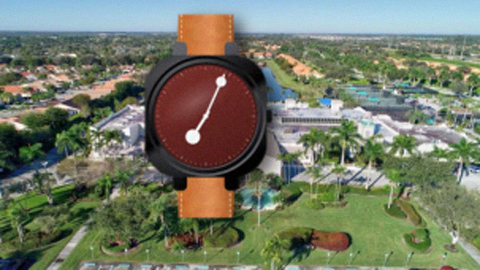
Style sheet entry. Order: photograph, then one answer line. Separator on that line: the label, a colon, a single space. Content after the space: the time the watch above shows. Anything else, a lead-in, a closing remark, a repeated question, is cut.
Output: 7:04
